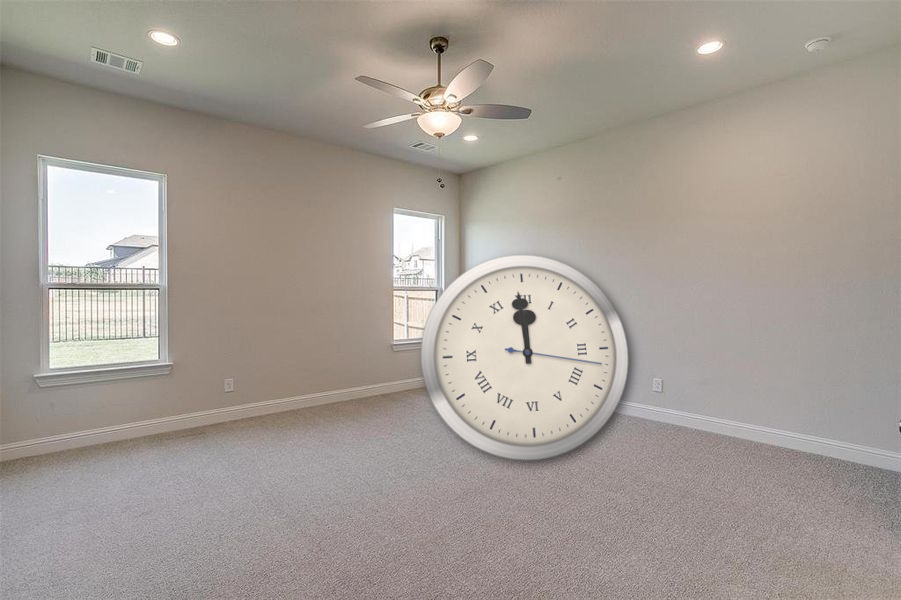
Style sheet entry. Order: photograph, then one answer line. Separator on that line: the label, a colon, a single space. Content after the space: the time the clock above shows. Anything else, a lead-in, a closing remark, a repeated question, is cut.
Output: 11:59:17
